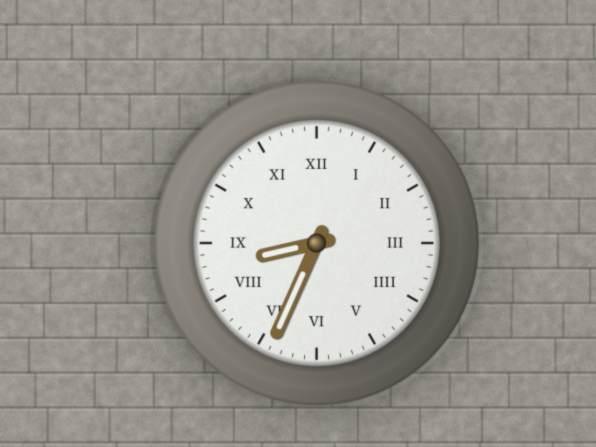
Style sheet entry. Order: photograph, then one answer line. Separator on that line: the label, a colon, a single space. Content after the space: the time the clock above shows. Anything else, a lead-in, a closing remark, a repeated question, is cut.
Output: 8:34
